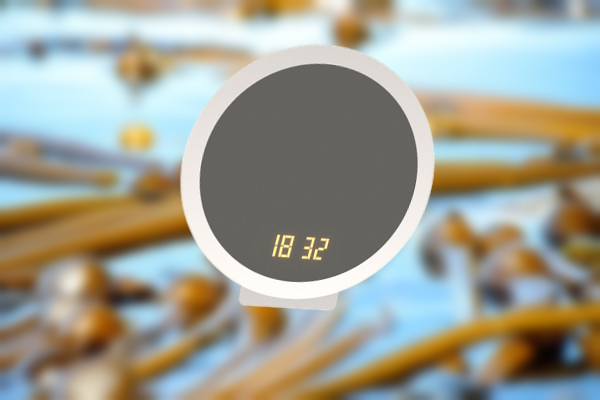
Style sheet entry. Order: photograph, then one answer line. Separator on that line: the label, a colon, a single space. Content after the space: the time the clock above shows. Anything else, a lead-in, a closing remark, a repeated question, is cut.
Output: 18:32
